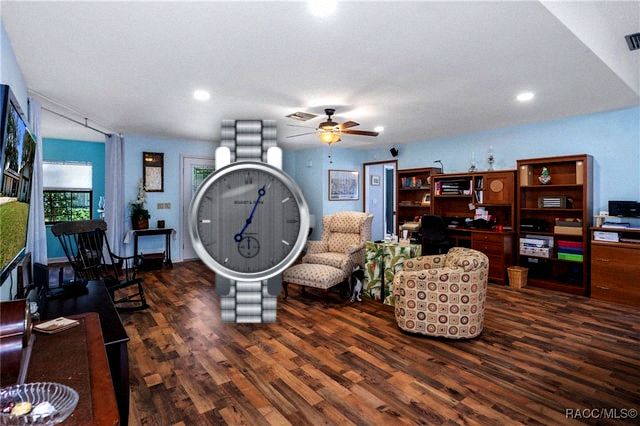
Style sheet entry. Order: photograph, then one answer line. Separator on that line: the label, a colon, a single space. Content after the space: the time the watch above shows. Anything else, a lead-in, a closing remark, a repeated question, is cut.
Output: 7:04
